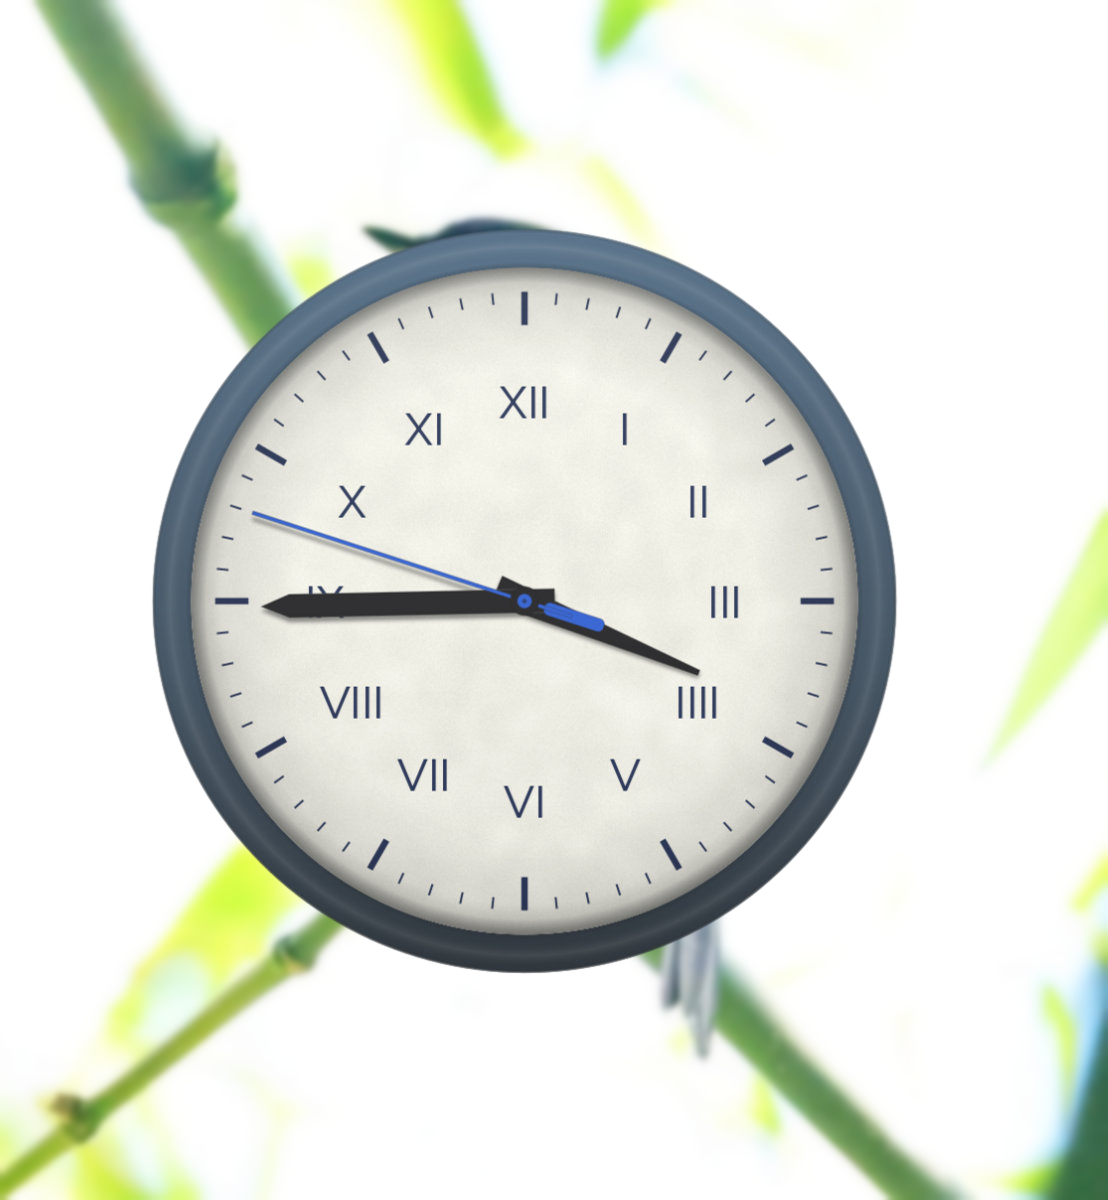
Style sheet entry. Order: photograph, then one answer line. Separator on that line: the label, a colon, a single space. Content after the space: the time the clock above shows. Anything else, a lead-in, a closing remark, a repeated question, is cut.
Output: 3:44:48
